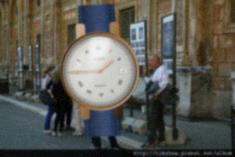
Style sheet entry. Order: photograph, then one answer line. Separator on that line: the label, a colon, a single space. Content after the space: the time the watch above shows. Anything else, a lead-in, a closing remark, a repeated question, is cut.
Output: 1:45
